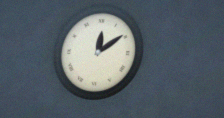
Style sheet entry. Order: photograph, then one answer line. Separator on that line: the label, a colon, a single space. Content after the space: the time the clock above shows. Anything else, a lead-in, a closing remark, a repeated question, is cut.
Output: 12:09
